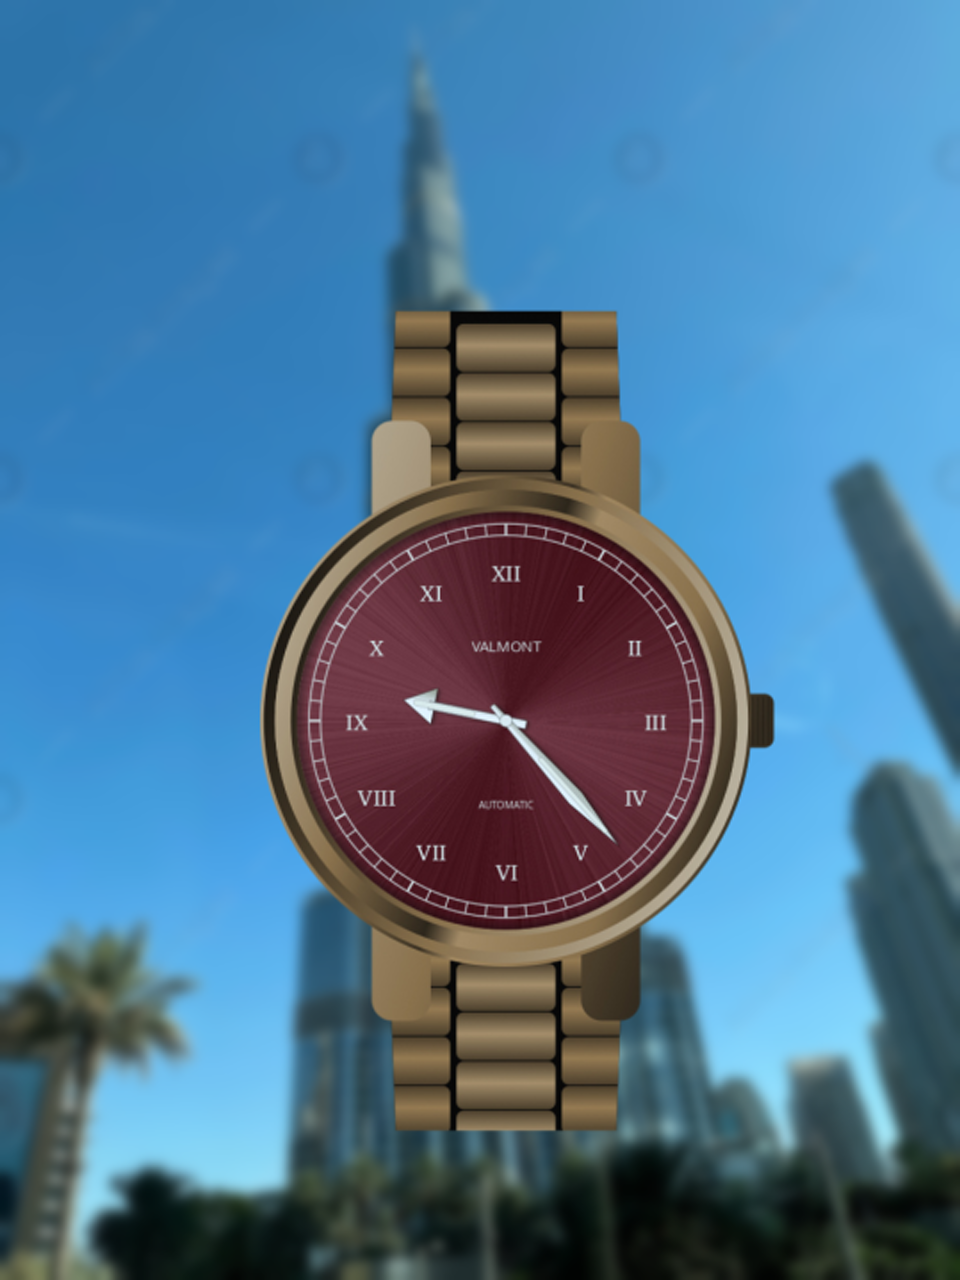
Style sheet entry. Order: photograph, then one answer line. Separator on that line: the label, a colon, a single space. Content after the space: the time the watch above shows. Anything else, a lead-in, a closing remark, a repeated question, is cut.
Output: 9:23
